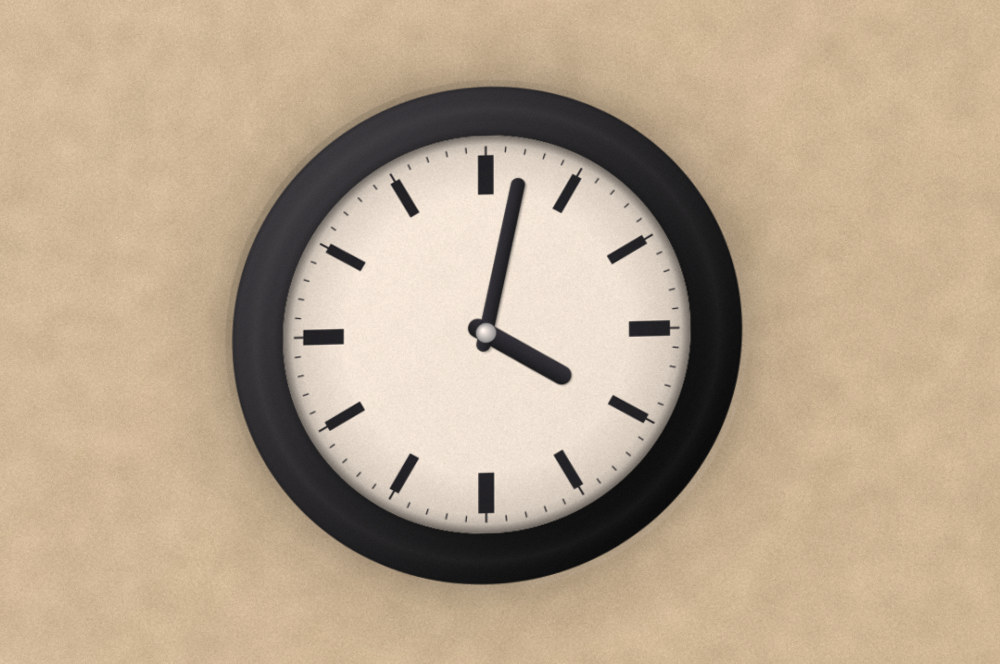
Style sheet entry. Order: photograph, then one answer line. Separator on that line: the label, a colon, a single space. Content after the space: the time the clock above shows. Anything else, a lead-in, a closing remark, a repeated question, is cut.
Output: 4:02
